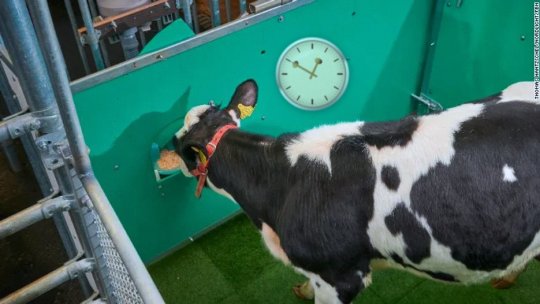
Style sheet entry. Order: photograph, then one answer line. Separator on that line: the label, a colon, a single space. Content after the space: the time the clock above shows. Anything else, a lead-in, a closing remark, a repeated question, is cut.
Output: 12:50
